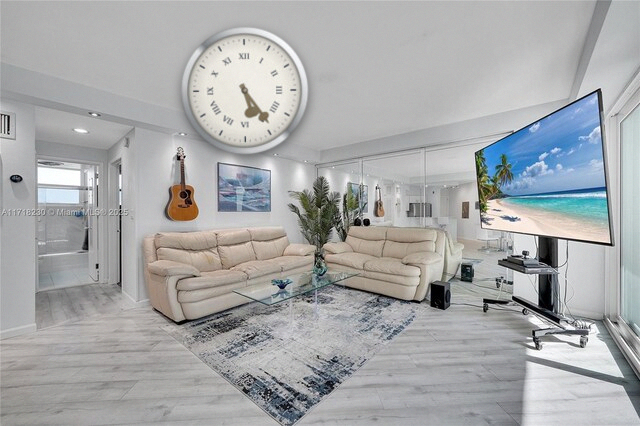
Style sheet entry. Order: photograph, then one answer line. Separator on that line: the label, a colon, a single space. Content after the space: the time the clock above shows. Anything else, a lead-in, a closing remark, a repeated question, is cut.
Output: 5:24
